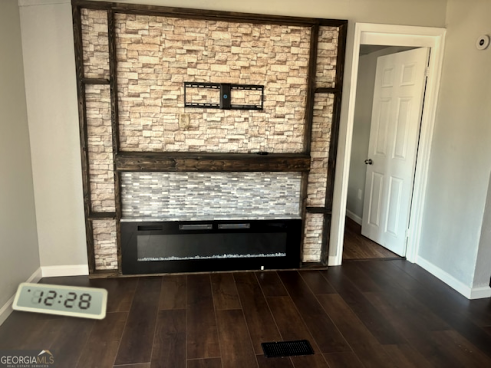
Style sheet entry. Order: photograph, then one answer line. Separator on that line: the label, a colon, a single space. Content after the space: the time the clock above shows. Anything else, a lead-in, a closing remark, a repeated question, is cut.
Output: 12:28
